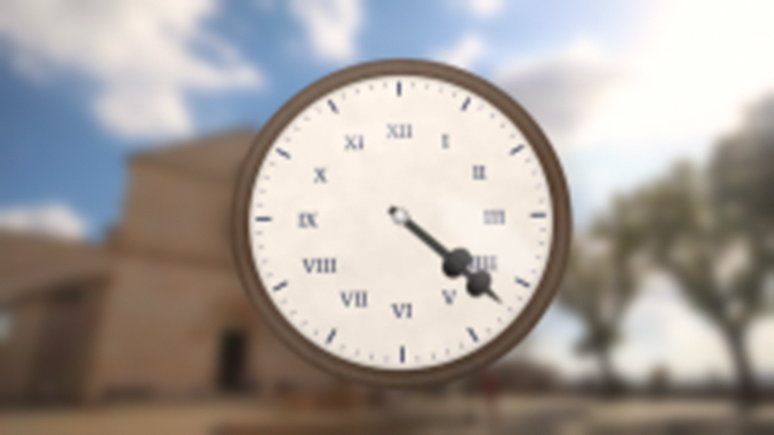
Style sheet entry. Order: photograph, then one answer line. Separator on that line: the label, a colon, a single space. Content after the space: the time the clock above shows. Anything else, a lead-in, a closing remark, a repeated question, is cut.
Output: 4:22
